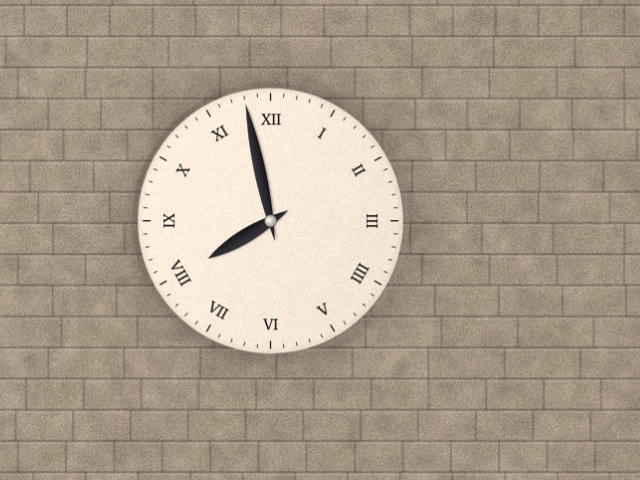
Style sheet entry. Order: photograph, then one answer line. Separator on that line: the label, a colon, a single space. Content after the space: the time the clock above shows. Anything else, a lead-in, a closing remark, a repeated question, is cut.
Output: 7:58
